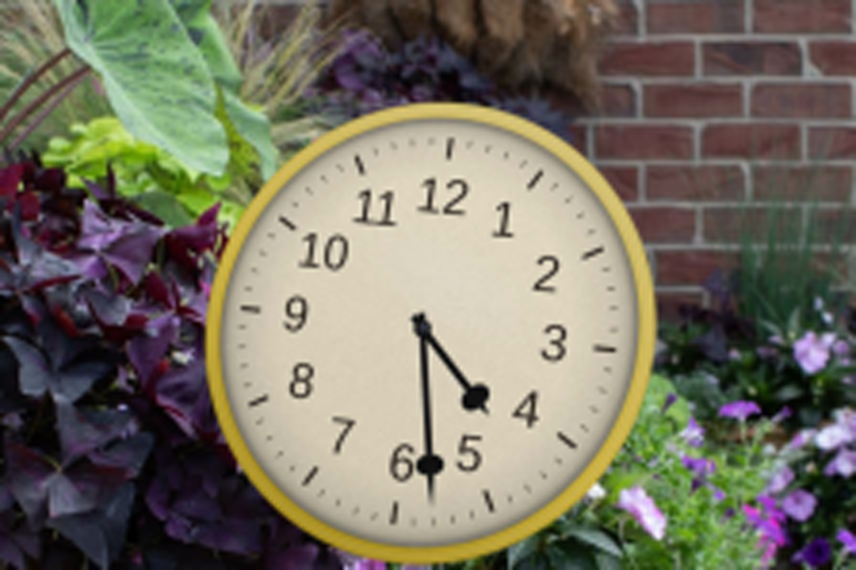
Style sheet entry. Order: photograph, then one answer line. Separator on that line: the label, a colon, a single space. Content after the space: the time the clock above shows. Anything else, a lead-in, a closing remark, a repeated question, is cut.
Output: 4:28
